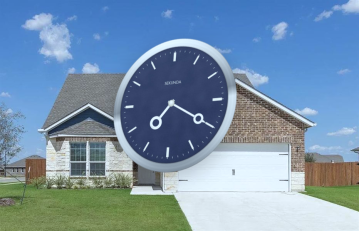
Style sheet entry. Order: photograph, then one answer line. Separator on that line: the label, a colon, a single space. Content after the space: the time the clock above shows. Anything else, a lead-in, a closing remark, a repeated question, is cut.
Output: 7:20
